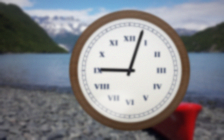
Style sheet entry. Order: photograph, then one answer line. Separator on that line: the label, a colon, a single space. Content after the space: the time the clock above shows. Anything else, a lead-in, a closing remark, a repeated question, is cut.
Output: 9:03
